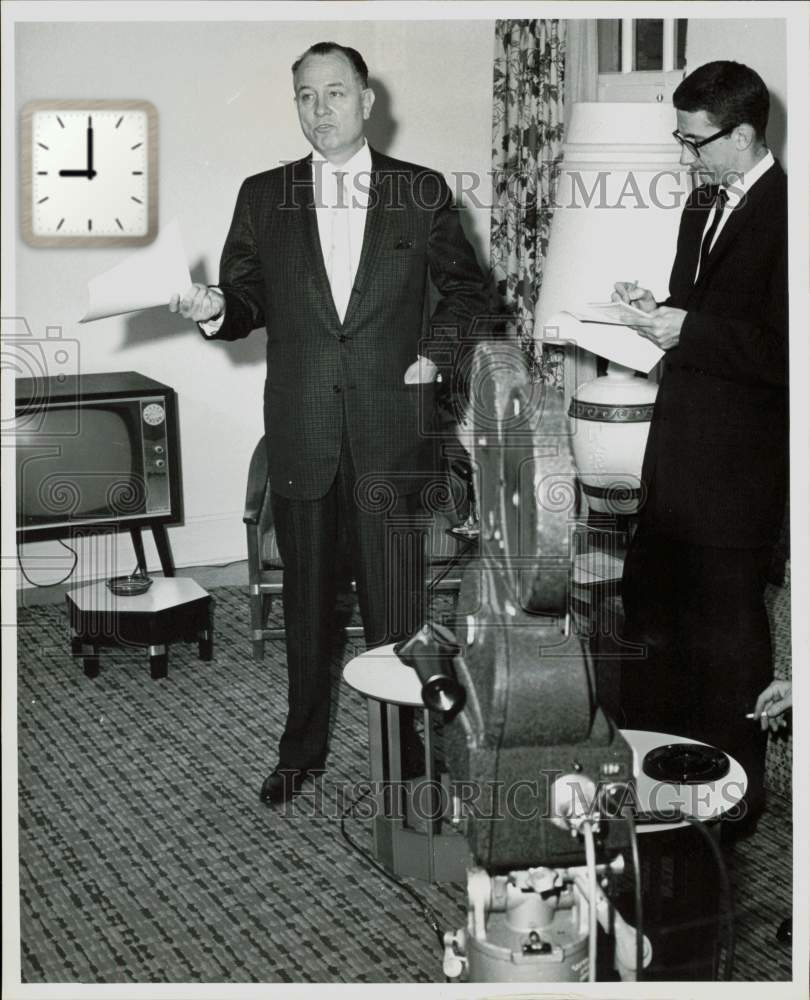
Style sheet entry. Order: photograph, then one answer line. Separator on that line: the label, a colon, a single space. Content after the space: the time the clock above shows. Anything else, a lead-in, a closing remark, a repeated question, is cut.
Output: 9:00
